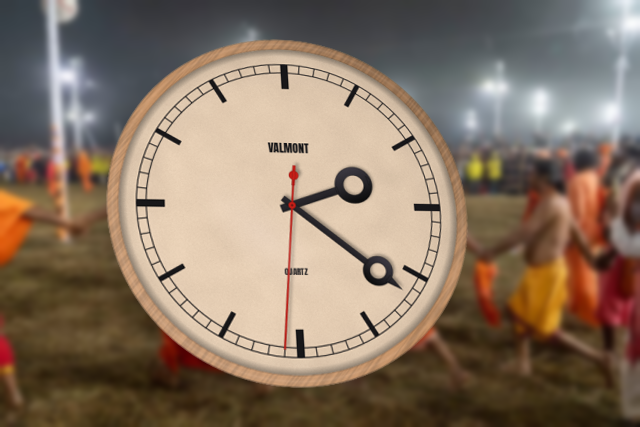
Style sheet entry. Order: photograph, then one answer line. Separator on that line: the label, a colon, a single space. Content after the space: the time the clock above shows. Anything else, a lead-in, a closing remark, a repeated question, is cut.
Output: 2:21:31
